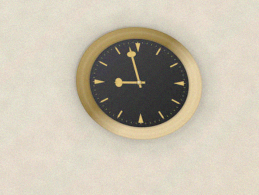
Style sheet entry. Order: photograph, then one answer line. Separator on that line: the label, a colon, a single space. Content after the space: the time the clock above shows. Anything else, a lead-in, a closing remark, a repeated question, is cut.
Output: 8:58
